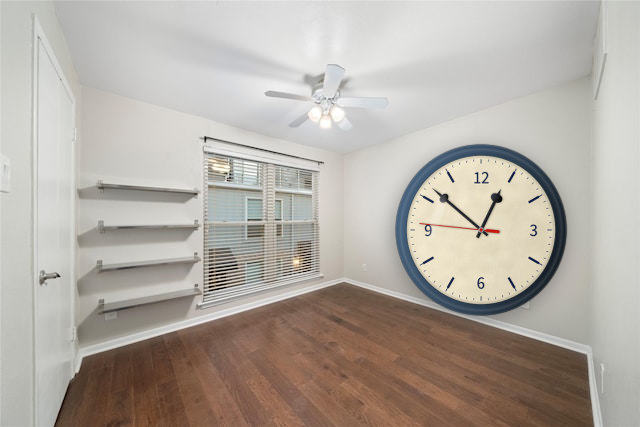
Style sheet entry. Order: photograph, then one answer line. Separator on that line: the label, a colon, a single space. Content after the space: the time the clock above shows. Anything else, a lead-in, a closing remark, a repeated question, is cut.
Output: 12:51:46
